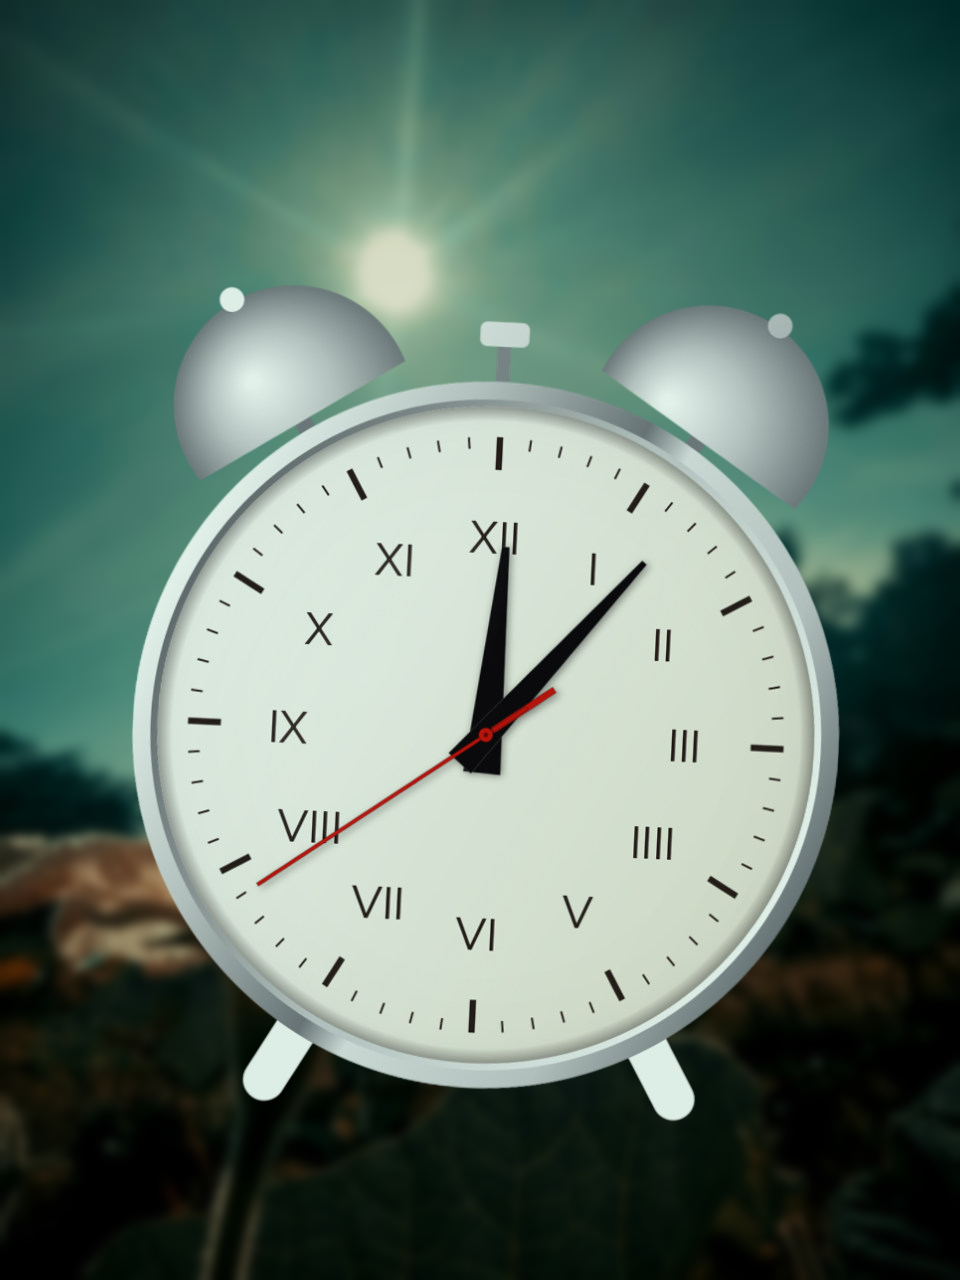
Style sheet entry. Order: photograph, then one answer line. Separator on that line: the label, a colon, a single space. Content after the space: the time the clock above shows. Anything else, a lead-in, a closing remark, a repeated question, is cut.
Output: 12:06:39
